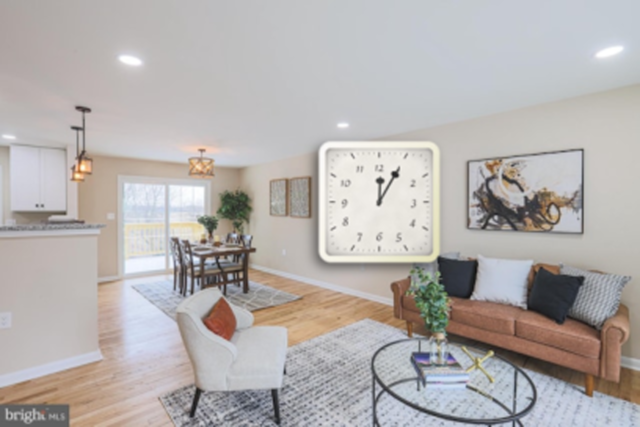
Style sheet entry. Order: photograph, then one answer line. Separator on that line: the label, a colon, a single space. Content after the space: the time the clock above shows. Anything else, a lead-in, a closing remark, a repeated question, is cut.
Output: 12:05
